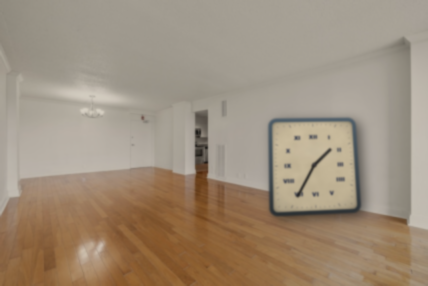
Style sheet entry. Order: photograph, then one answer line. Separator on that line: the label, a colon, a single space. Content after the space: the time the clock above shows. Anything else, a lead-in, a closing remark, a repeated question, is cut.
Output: 1:35
